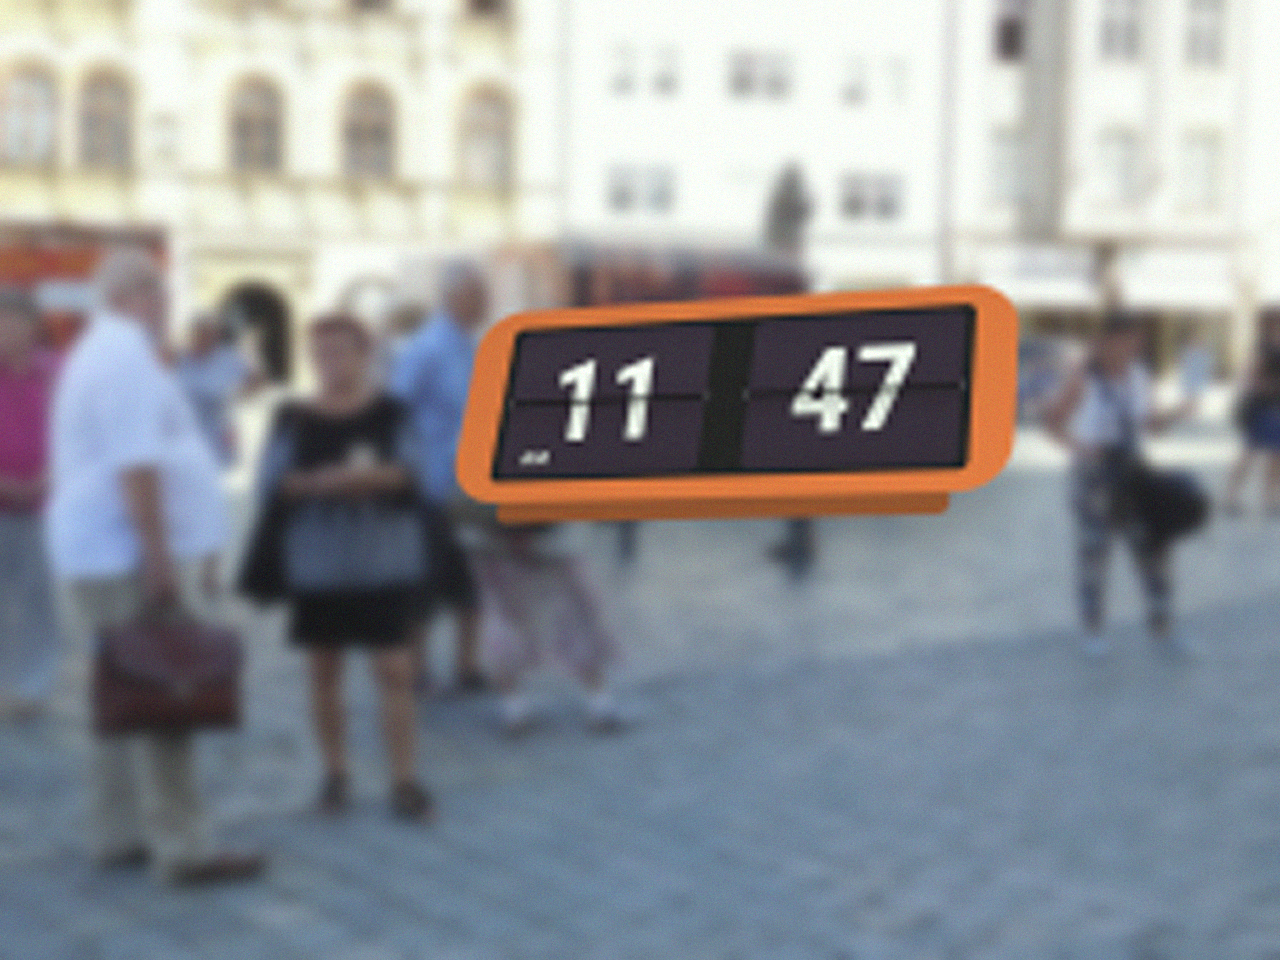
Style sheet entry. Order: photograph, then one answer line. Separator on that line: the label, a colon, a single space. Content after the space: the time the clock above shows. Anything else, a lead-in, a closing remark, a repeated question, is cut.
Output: 11:47
